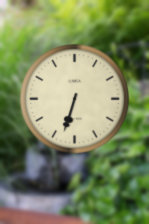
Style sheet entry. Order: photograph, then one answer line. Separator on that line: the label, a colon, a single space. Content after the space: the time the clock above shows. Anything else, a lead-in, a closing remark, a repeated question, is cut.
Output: 6:33
